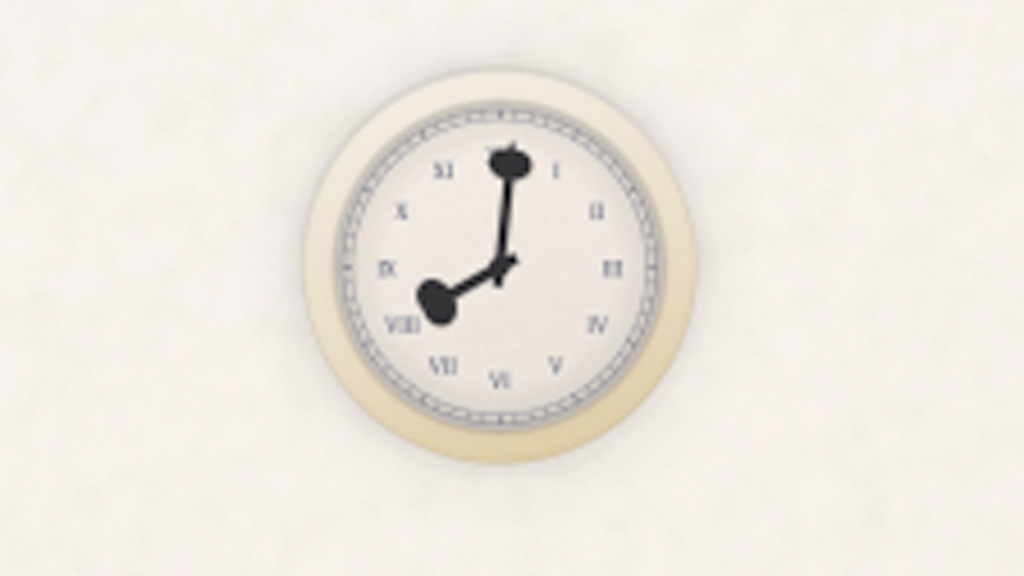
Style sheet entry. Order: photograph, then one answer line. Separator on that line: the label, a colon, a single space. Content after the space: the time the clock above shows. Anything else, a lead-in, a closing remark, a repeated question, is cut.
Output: 8:01
